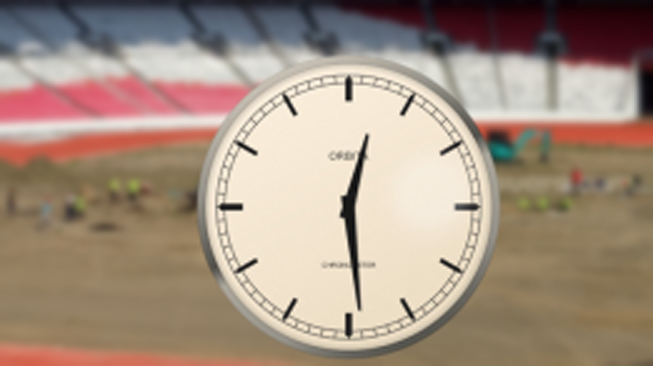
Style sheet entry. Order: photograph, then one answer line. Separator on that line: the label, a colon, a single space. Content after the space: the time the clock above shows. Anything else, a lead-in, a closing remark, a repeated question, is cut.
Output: 12:29
